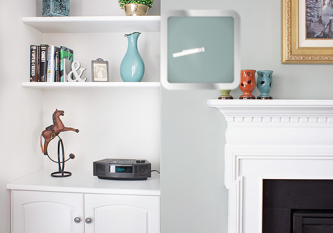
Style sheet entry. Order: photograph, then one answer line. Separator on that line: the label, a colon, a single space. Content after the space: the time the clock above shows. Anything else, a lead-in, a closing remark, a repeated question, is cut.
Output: 8:43
